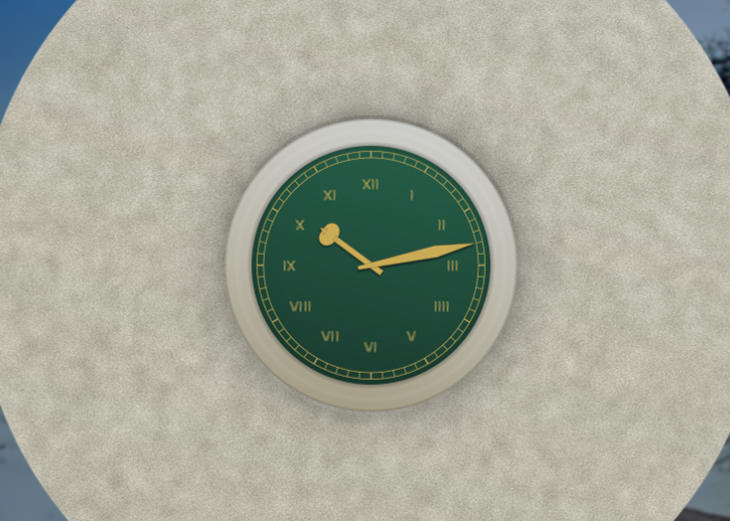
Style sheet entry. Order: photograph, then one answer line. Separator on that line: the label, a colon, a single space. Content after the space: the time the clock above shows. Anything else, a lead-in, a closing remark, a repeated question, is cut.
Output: 10:13
